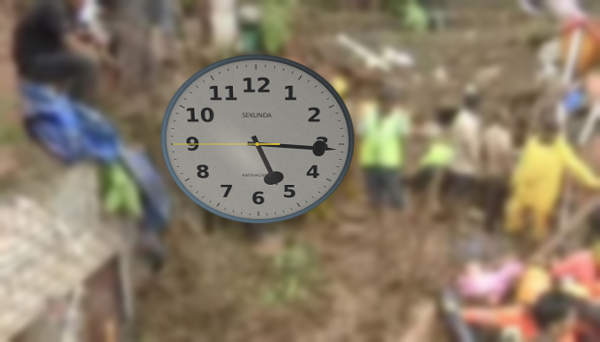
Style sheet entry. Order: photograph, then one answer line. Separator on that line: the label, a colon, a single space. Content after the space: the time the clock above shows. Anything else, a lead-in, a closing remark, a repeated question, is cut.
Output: 5:15:45
